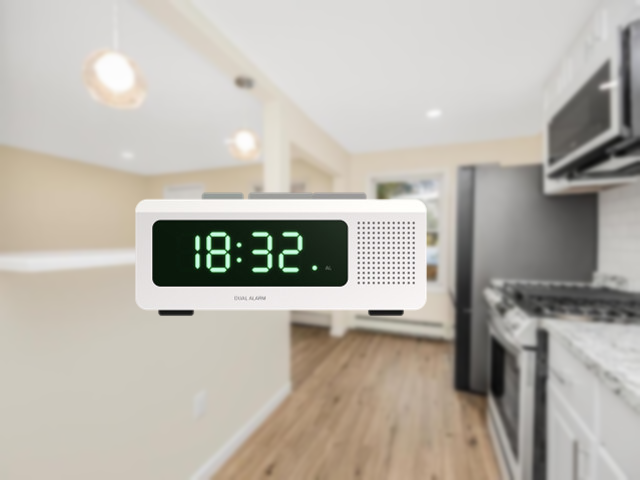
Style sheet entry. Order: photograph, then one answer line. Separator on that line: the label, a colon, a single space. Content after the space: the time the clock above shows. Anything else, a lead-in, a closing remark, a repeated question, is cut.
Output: 18:32
